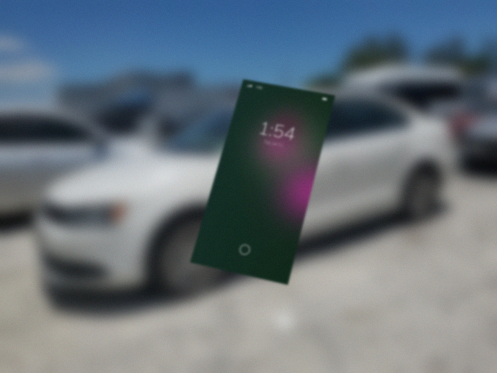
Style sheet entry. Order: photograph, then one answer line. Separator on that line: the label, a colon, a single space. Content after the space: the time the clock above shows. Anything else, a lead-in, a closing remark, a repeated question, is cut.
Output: 1:54
